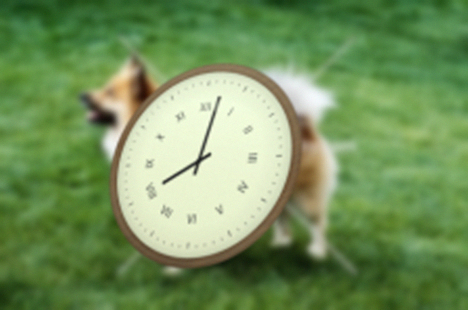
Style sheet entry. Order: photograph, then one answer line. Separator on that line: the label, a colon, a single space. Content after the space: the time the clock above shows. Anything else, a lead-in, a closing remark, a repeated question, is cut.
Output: 8:02
